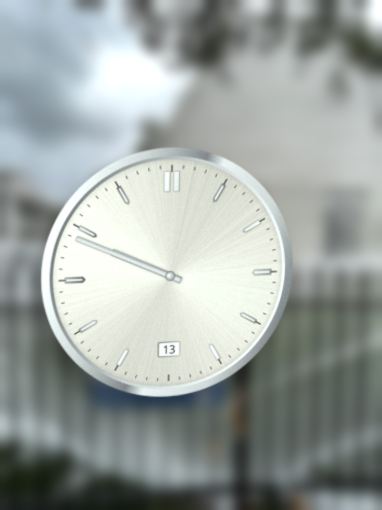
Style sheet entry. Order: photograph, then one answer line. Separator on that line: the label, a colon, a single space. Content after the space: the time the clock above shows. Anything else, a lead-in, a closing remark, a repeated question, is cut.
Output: 9:49
